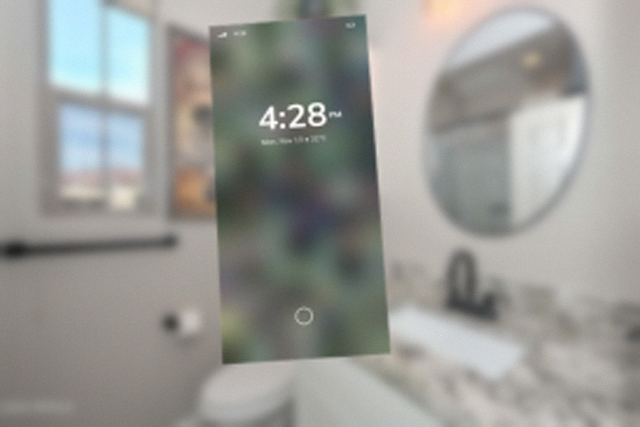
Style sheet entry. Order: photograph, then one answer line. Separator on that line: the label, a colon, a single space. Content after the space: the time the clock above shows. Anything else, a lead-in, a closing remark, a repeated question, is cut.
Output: 4:28
